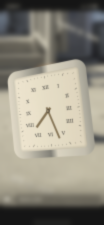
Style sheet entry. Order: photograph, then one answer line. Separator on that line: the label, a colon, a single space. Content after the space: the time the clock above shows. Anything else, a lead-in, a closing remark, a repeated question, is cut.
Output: 7:27
